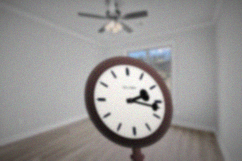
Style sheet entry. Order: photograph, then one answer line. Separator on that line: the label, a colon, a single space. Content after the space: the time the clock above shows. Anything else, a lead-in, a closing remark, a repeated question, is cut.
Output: 2:17
